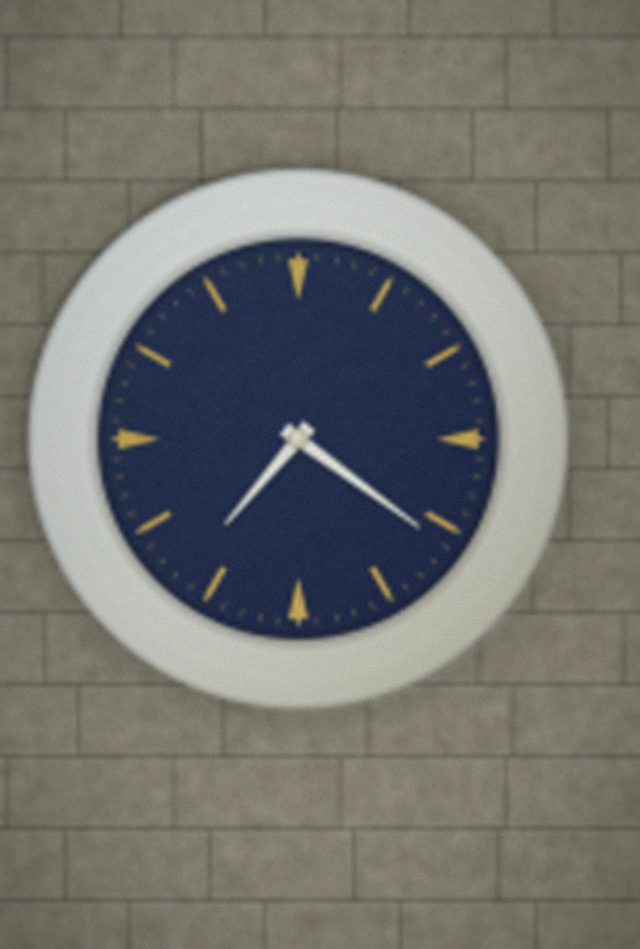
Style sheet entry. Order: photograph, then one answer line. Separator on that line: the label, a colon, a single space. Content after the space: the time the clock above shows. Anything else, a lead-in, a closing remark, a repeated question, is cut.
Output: 7:21
